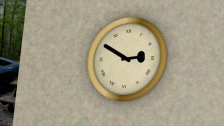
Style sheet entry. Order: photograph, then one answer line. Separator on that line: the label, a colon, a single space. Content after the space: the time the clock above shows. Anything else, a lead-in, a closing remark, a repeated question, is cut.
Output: 2:50
